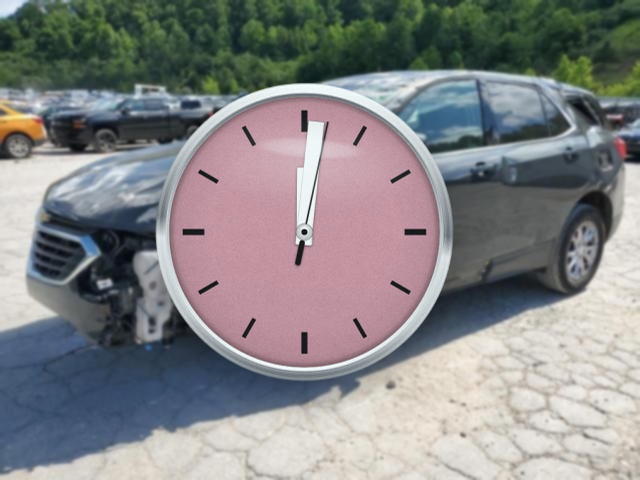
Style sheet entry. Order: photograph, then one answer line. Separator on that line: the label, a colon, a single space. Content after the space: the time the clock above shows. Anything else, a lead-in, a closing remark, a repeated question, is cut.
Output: 12:01:02
